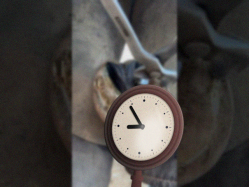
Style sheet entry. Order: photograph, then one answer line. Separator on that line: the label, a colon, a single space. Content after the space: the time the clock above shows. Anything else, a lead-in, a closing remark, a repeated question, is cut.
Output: 8:54
